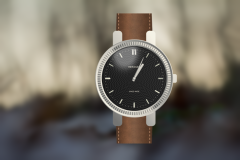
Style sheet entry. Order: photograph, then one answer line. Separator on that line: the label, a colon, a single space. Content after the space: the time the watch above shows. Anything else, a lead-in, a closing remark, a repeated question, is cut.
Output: 1:04
